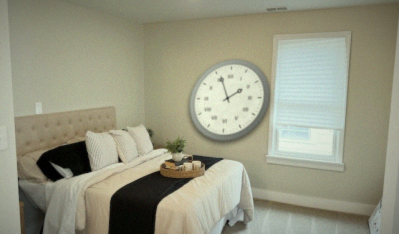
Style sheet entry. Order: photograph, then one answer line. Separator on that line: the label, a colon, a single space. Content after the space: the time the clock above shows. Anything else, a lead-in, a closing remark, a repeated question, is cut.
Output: 1:56
